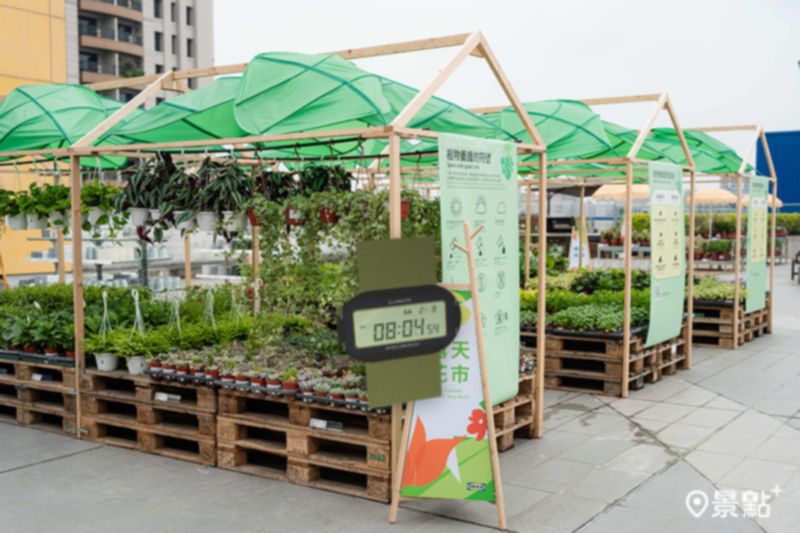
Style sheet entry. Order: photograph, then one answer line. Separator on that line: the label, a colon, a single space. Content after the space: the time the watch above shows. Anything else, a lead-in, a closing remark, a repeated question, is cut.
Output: 8:04
